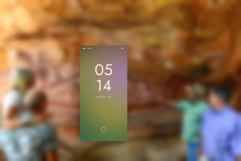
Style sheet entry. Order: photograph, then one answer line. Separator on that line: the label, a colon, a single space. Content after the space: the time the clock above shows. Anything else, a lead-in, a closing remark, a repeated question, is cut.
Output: 5:14
